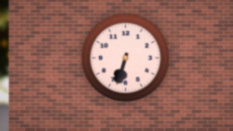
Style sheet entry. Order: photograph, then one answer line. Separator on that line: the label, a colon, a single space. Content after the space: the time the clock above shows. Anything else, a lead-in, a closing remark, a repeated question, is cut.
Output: 6:33
